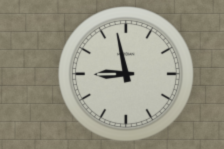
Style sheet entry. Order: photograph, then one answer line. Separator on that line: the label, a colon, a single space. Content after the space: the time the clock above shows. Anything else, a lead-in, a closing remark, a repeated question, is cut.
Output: 8:58
